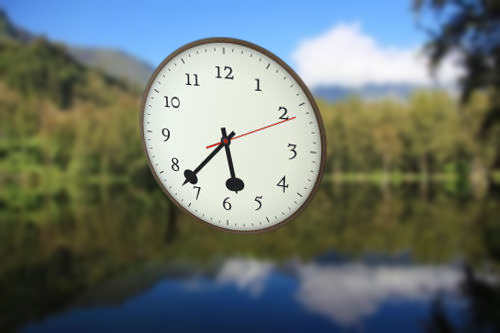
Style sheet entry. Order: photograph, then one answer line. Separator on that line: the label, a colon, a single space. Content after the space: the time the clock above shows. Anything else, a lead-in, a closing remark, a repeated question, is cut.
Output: 5:37:11
